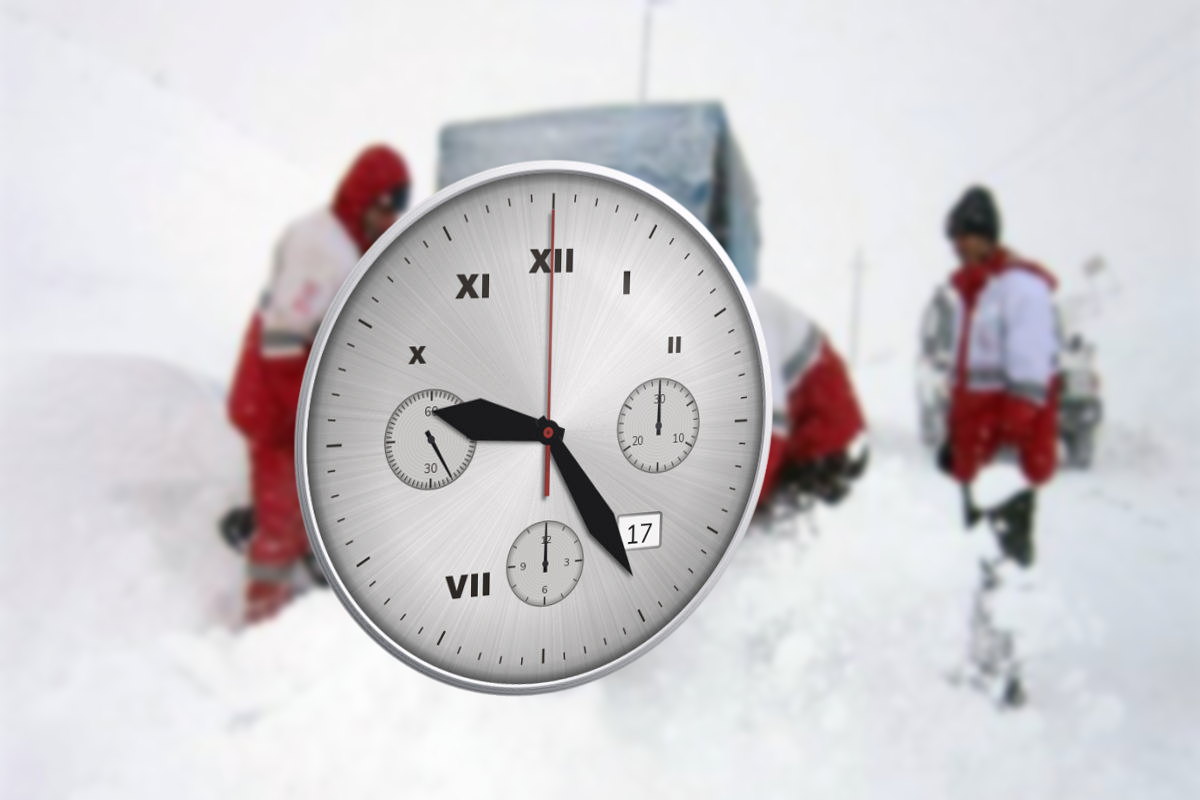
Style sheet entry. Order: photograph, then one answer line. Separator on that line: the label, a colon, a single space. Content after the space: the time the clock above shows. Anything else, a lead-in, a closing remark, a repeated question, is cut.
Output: 9:24:25
